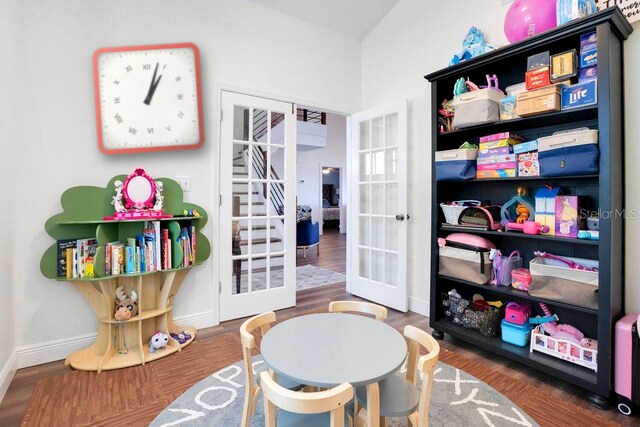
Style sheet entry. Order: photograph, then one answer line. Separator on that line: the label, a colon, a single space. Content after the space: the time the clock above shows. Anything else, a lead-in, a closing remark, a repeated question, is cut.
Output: 1:03
